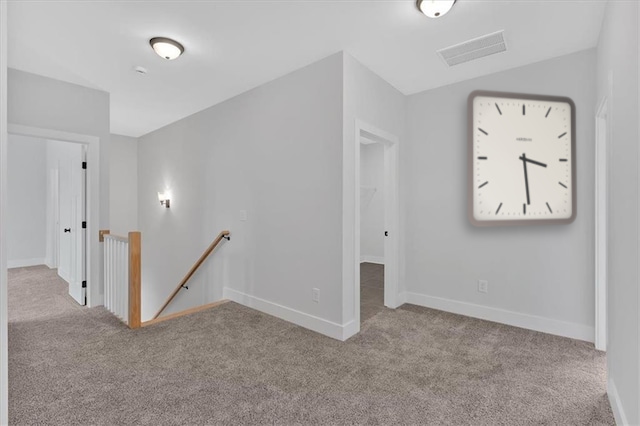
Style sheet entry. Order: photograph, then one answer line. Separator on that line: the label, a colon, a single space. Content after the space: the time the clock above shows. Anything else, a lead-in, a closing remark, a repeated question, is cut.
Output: 3:29
